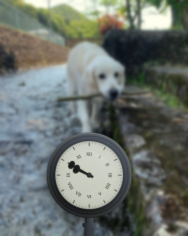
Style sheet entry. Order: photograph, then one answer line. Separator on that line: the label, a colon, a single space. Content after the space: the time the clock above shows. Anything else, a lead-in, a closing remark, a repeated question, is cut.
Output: 9:50
